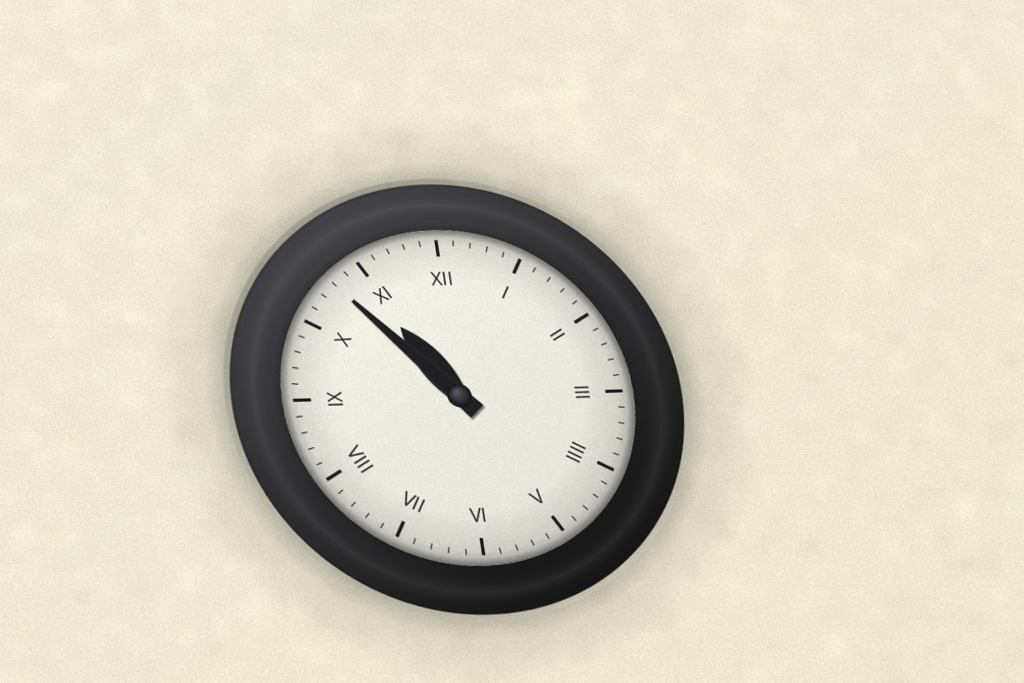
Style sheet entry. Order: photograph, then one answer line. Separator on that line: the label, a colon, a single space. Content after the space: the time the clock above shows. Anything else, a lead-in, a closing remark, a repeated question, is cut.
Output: 10:53
